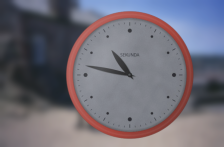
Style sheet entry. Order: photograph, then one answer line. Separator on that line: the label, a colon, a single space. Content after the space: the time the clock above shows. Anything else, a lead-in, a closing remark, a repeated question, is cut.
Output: 10:47
